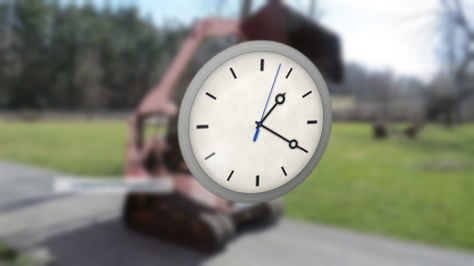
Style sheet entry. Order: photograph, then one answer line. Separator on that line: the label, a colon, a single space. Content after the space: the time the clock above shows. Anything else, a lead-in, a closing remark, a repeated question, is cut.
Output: 1:20:03
